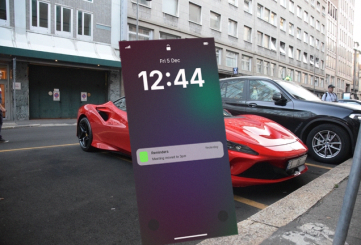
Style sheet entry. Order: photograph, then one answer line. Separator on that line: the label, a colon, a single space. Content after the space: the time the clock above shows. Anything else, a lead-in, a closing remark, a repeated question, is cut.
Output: 12:44
